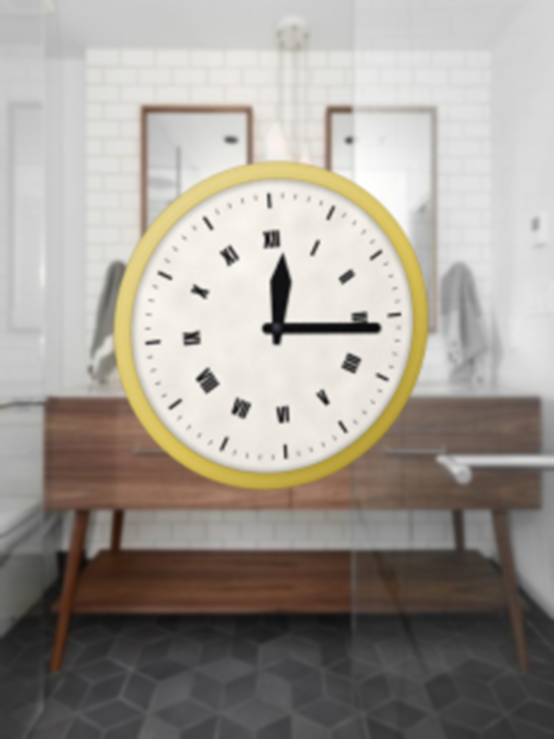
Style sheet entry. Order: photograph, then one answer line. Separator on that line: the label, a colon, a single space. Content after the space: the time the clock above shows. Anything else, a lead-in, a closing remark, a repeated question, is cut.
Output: 12:16
